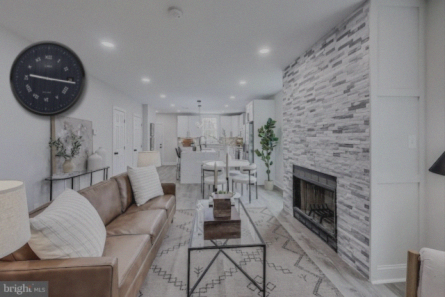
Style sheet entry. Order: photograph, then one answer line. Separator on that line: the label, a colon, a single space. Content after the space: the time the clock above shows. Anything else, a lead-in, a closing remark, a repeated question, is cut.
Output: 9:16
